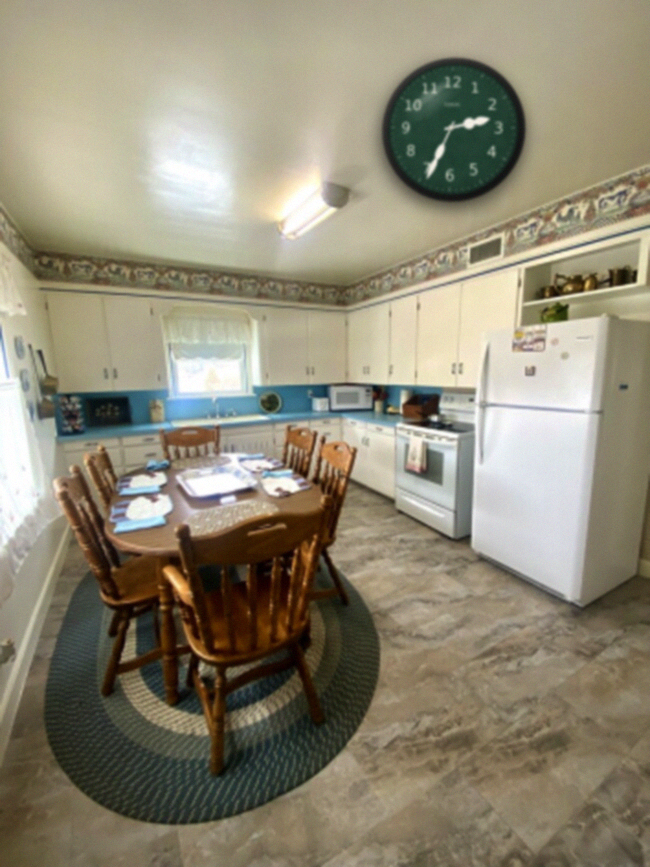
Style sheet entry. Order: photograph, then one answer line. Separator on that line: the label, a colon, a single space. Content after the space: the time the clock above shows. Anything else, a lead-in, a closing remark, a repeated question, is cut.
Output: 2:34
